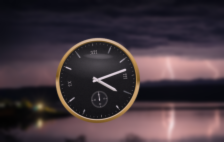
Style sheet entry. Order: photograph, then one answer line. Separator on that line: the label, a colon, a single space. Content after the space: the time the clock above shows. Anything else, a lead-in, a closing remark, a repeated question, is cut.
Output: 4:13
